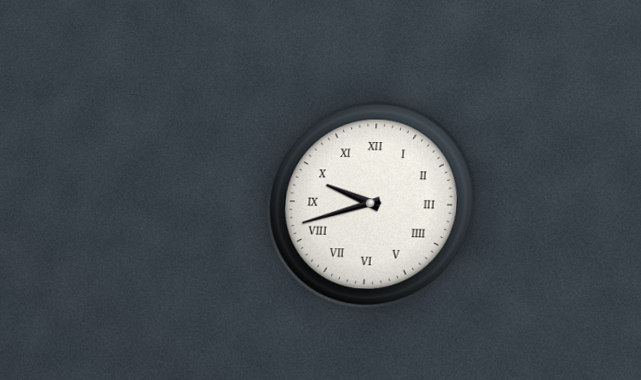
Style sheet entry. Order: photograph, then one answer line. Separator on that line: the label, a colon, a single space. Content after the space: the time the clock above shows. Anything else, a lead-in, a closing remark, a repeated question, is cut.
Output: 9:42
